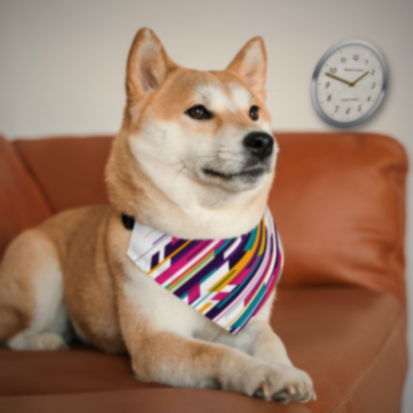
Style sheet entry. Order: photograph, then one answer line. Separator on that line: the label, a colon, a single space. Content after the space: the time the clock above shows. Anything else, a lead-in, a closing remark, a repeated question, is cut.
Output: 1:48
